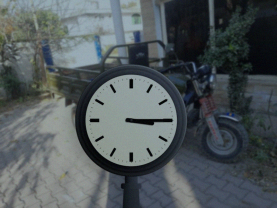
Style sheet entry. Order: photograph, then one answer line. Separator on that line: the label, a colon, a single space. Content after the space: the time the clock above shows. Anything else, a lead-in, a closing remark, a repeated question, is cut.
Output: 3:15
